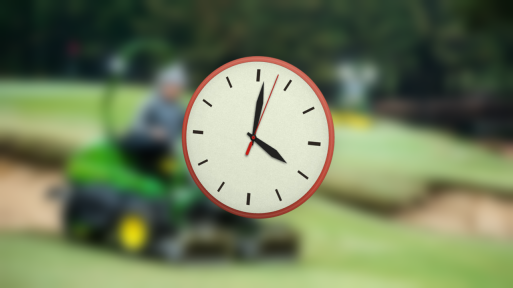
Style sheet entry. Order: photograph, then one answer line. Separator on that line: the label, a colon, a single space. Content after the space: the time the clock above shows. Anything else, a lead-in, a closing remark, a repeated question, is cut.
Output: 4:01:03
